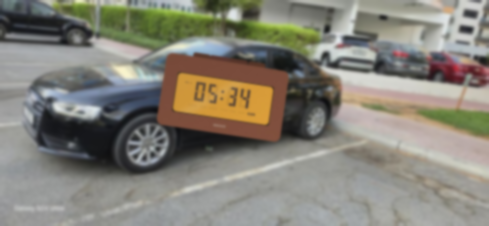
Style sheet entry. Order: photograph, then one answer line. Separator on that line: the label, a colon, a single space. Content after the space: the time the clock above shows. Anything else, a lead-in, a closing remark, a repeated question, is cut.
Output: 5:34
